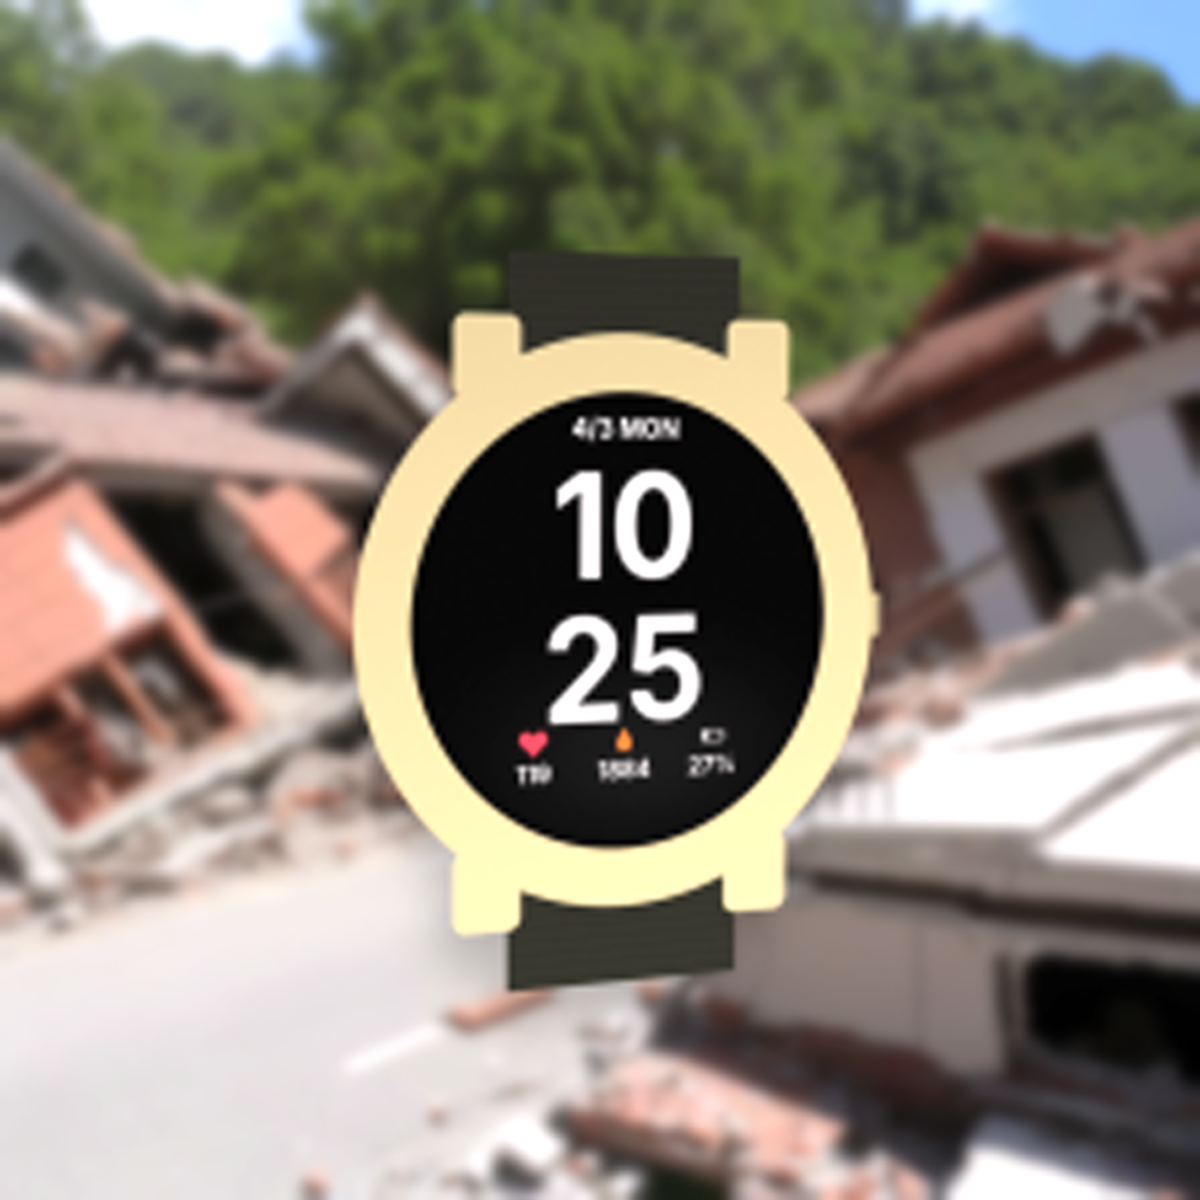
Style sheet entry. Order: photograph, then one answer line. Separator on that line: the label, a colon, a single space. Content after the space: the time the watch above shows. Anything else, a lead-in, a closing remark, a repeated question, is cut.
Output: 10:25
